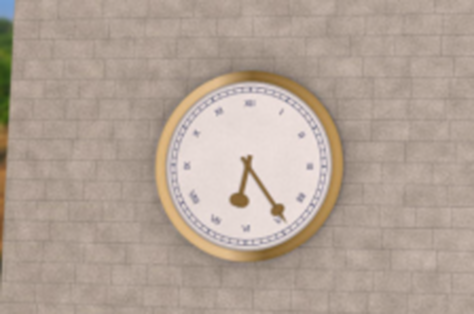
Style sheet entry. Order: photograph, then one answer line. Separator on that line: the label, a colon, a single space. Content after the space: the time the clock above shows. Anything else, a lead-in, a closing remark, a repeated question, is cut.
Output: 6:24
